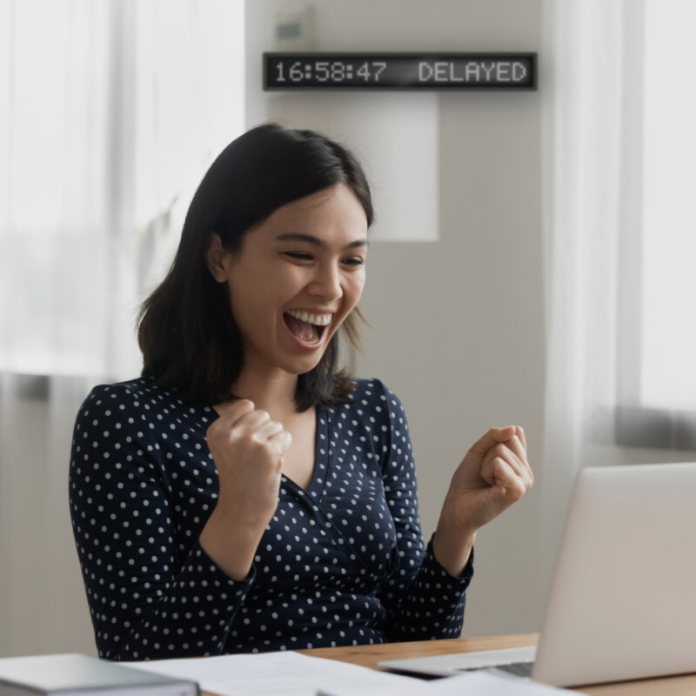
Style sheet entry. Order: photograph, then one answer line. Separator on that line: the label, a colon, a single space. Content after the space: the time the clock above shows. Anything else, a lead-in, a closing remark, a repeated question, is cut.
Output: 16:58:47
